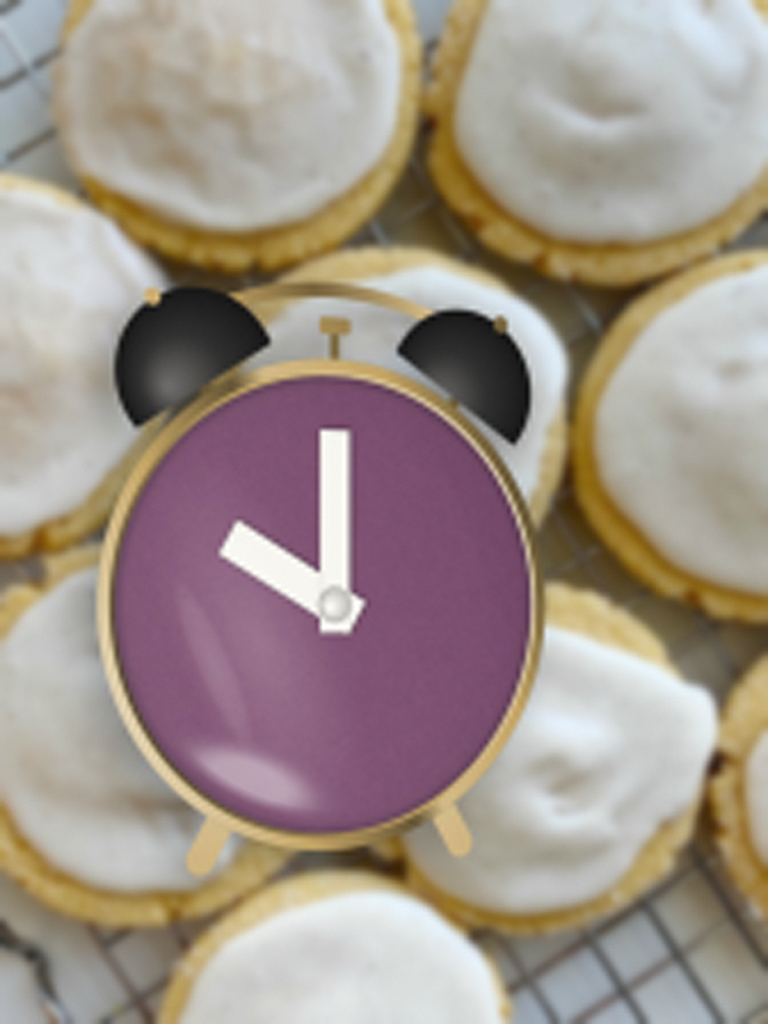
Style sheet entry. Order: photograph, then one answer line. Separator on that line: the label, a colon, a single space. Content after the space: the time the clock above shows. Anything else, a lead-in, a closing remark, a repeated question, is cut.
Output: 10:00
